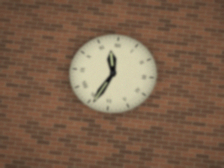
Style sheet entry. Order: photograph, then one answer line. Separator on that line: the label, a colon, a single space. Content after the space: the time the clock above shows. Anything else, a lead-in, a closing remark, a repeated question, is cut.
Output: 11:34
